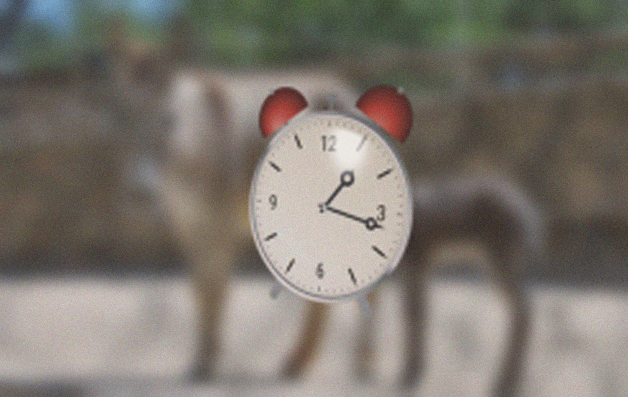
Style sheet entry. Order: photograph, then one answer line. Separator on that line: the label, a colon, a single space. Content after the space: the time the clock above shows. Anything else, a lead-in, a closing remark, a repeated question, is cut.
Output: 1:17
